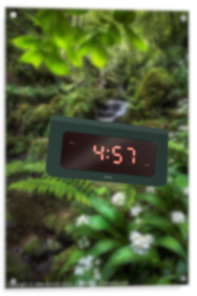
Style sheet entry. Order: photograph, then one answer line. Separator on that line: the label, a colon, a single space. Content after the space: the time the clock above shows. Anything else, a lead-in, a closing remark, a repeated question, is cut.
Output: 4:57
